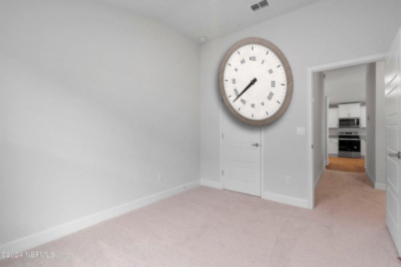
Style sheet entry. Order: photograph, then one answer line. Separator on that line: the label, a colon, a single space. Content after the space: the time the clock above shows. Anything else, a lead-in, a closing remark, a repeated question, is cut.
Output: 7:38
